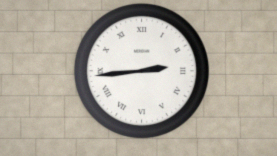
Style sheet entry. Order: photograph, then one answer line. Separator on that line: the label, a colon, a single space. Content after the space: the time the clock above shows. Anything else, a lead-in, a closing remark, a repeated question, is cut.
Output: 2:44
